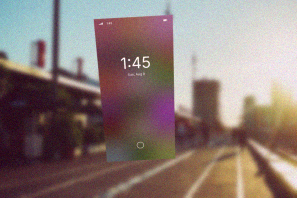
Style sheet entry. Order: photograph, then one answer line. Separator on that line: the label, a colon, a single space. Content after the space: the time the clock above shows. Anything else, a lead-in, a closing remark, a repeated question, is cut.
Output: 1:45
